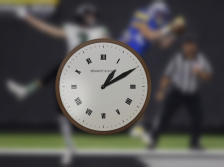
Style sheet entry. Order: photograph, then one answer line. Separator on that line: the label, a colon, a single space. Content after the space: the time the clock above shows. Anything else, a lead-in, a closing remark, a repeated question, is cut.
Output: 1:10
